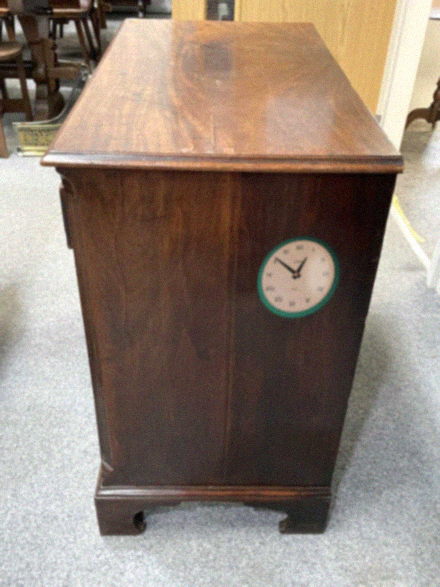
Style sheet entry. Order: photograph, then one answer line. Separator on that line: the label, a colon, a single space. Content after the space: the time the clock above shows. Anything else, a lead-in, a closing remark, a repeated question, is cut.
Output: 12:51
